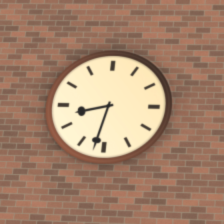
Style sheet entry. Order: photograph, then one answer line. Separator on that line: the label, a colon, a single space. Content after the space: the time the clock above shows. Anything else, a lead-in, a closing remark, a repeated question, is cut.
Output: 8:32
